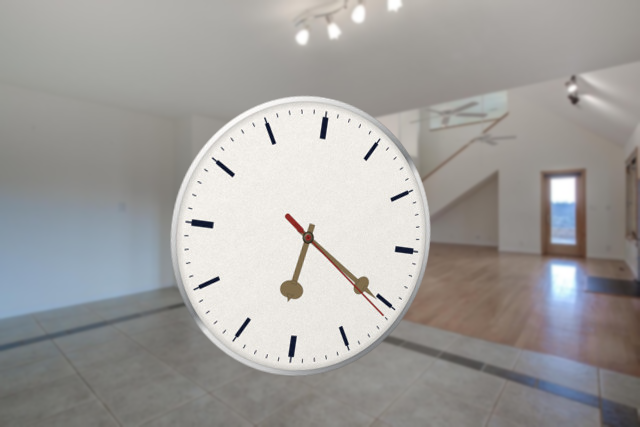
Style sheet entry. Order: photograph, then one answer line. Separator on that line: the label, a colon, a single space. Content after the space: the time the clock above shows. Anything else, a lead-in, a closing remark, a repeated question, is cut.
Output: 6:20:21
